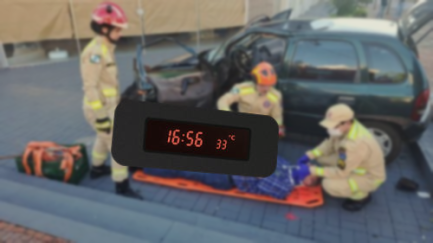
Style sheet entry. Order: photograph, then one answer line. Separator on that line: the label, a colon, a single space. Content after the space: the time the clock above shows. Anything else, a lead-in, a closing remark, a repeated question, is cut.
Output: 16:56
